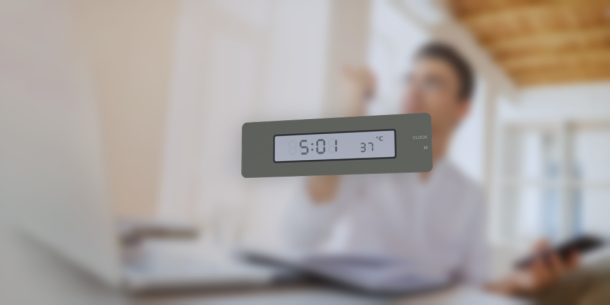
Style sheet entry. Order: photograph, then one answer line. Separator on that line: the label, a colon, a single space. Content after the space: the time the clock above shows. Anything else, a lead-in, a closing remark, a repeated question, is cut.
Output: 5:01
